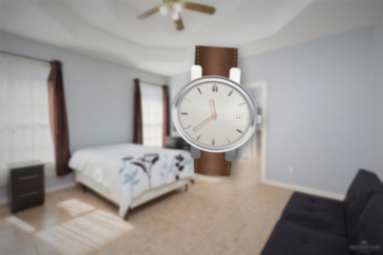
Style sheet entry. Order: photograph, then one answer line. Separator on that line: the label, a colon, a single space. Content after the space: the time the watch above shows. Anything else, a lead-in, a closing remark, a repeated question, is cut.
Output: 11:38
